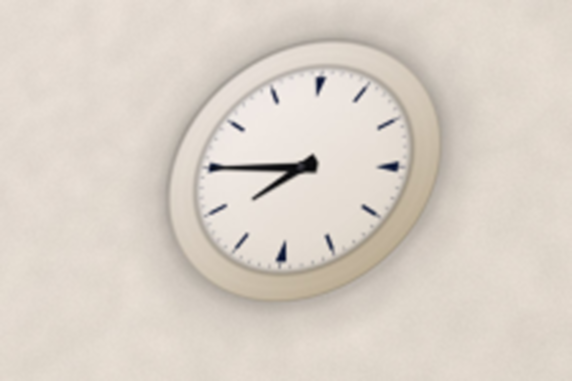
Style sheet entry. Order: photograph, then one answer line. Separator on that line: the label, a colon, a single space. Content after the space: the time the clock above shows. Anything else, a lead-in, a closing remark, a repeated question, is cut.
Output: 7:45
